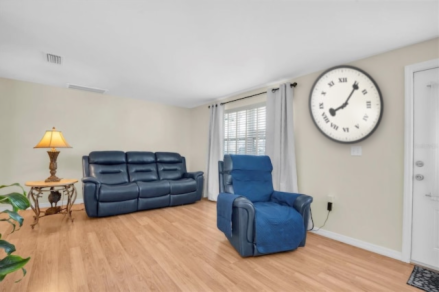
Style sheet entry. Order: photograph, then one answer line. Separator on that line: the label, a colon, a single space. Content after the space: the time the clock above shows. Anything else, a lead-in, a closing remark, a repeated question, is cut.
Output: 8:06
